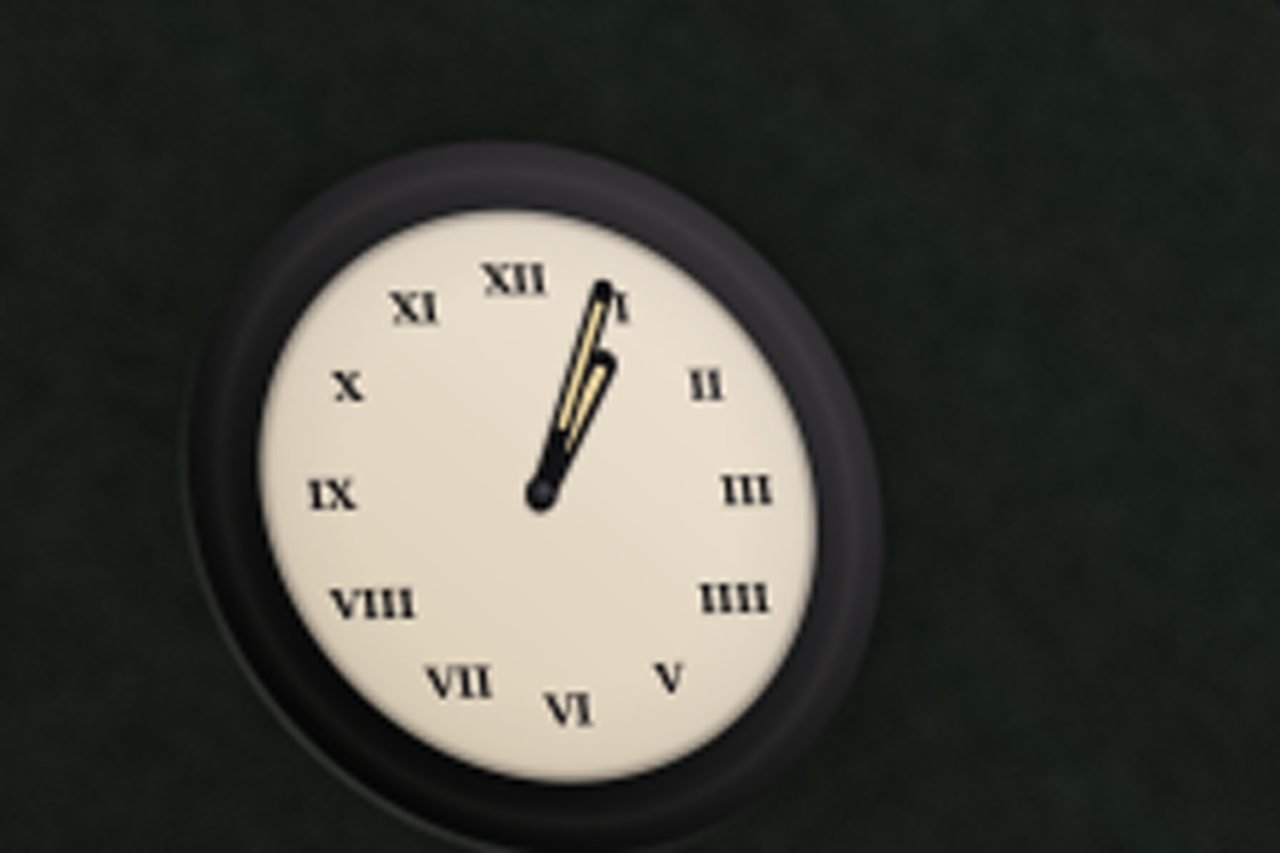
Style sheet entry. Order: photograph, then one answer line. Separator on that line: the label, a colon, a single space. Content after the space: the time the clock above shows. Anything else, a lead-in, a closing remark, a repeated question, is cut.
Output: 1:04
